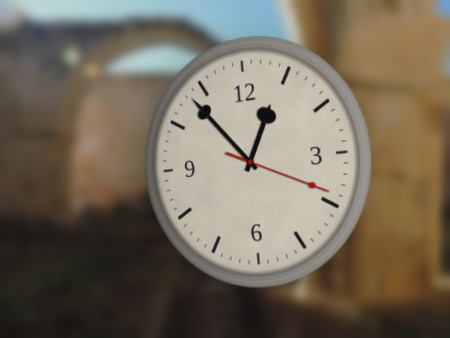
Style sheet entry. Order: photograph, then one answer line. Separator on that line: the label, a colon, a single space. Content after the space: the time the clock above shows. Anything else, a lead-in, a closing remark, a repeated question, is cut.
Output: 12:53:19
